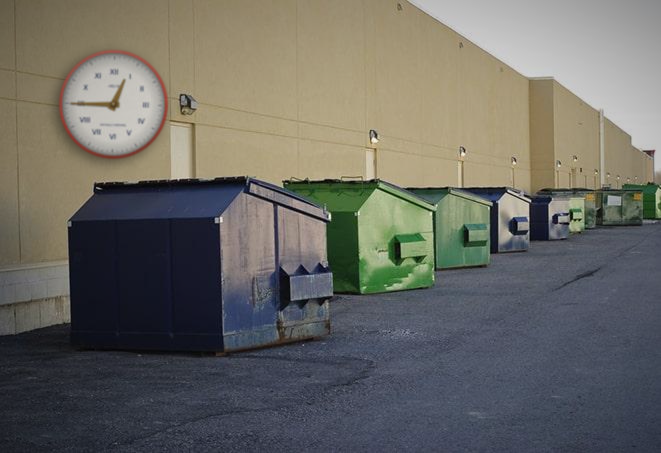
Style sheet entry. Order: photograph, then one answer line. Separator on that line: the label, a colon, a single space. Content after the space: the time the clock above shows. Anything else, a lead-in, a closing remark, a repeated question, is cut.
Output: 12:45
